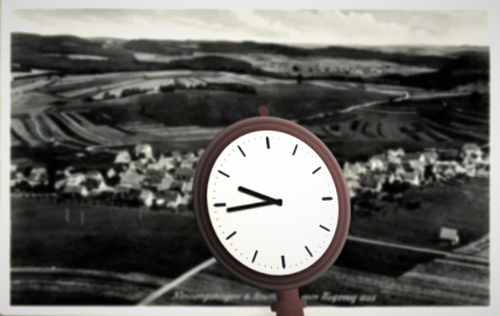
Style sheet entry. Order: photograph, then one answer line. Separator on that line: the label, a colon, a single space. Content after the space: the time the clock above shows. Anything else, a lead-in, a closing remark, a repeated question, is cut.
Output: 9:44
